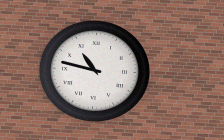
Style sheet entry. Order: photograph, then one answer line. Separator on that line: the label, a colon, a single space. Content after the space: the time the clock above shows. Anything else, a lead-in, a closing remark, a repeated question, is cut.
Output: 10:47
